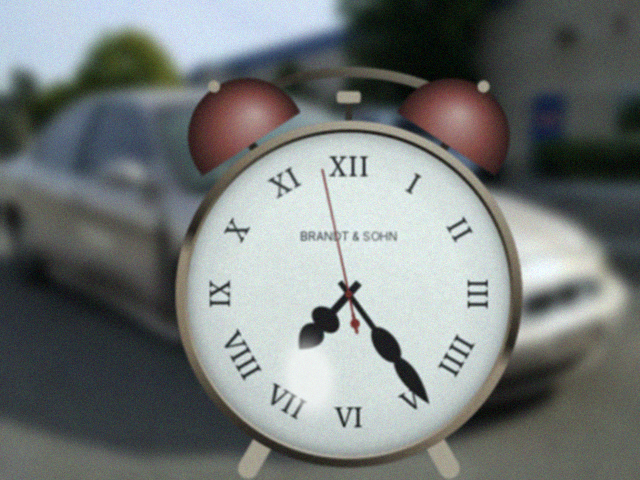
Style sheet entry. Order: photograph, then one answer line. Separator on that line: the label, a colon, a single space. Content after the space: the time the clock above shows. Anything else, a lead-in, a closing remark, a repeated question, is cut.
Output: 7:23:58
